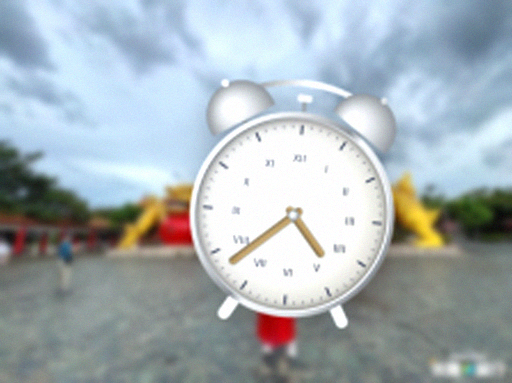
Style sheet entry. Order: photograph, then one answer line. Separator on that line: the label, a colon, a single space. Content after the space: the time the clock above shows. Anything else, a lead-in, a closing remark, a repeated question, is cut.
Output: 4:38
